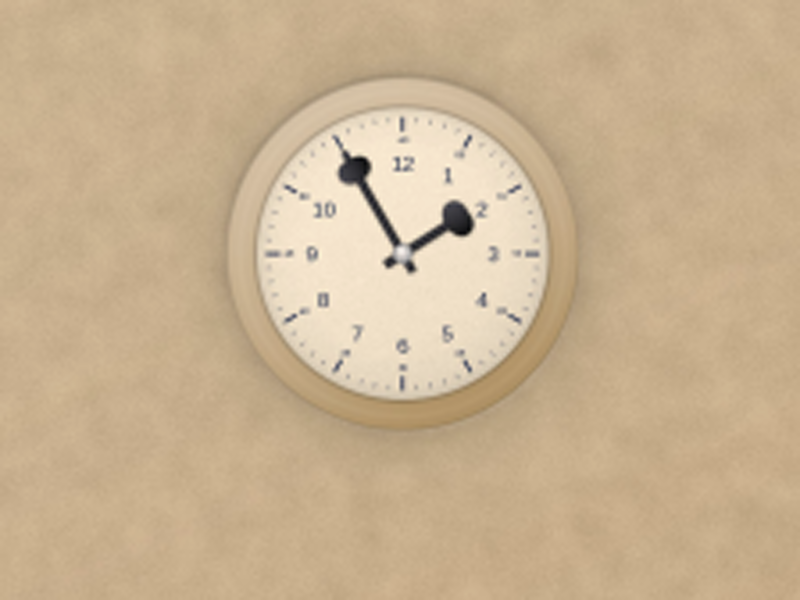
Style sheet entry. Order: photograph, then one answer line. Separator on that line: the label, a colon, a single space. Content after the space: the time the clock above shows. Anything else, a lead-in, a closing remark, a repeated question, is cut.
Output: 1:55
